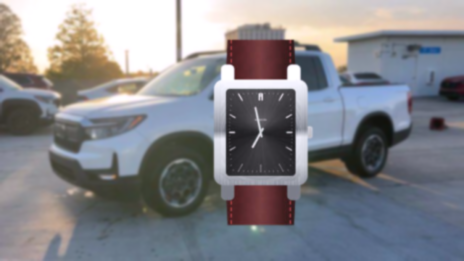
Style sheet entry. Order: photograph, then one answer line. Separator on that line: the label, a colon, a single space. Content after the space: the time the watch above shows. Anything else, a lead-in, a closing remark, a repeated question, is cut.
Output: 6:58
